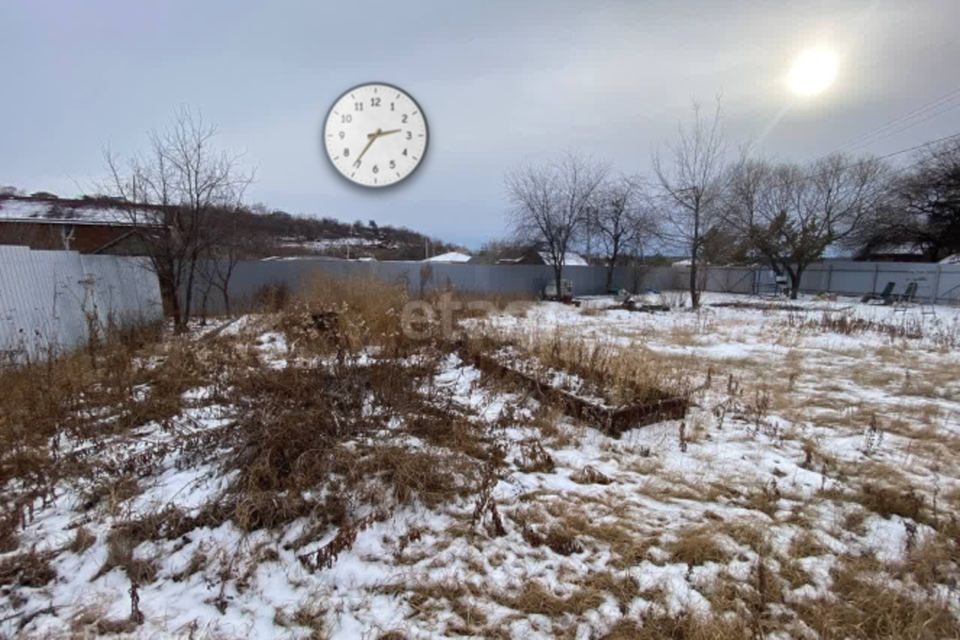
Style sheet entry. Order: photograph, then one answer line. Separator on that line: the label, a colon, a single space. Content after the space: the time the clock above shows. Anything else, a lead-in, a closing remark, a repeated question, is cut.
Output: 2:36
